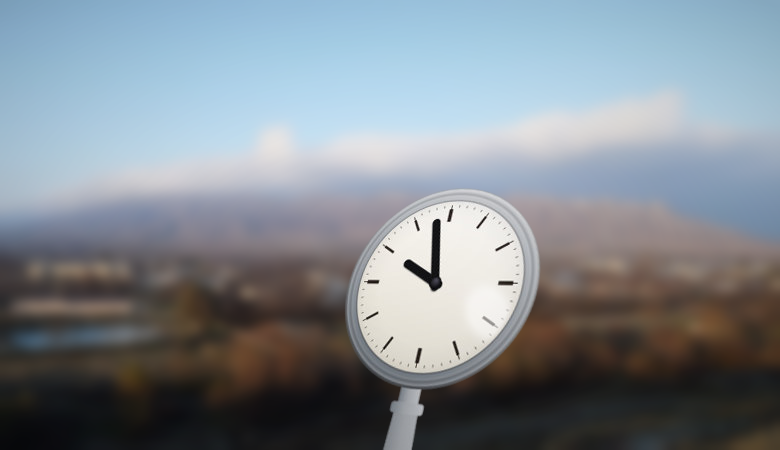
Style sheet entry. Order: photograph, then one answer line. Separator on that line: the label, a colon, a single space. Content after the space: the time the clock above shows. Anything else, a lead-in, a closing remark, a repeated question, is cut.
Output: 9:58
